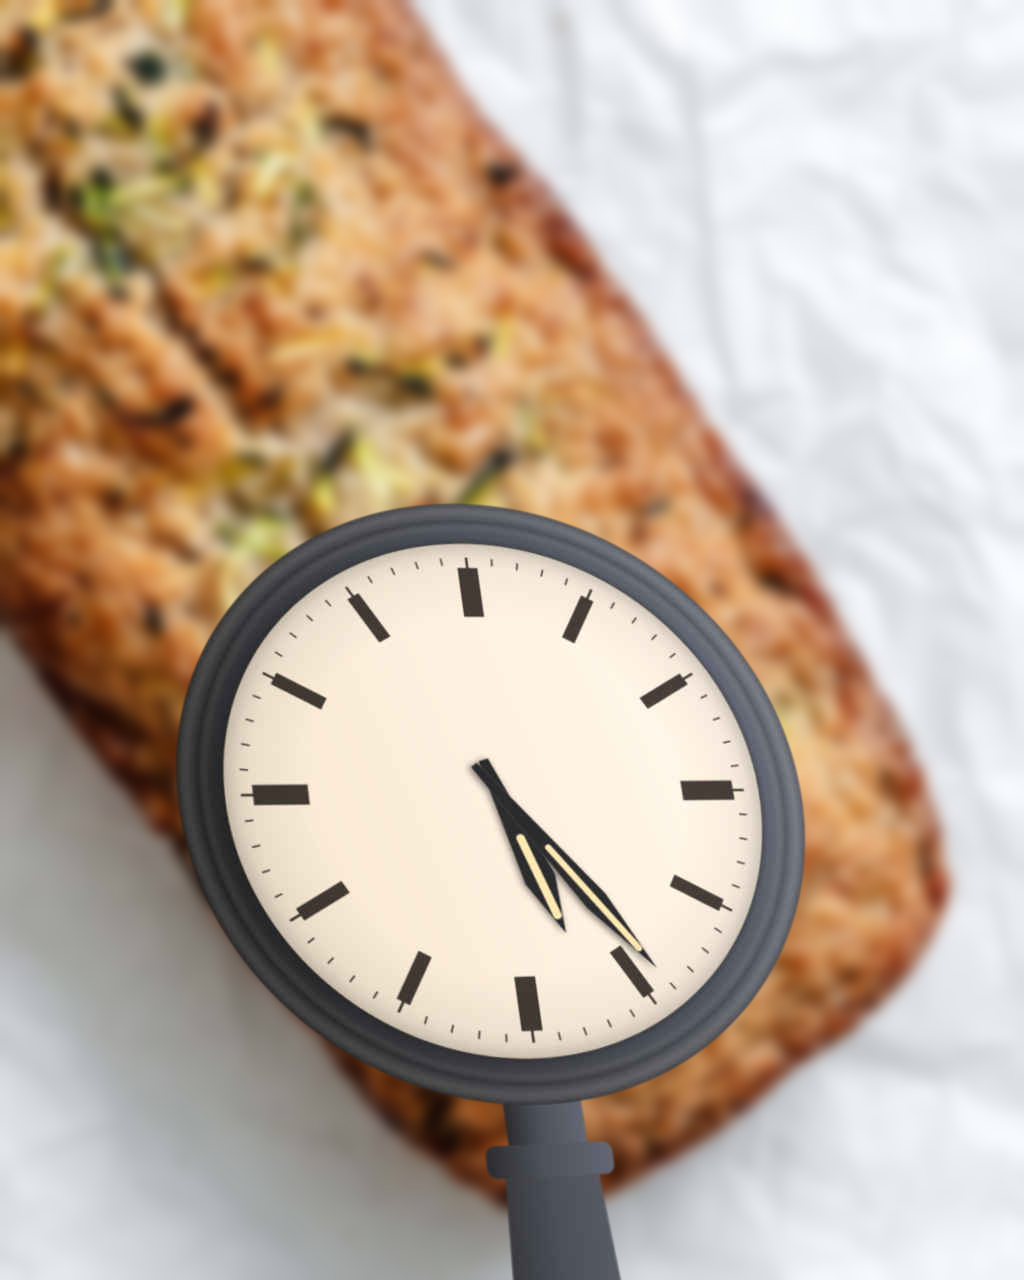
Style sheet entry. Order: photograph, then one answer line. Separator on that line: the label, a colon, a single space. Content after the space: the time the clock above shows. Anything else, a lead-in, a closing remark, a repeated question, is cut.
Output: 5:24
